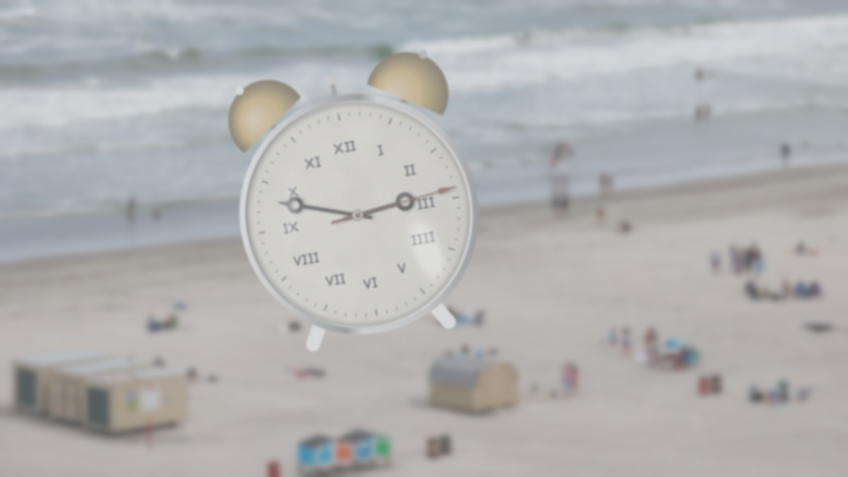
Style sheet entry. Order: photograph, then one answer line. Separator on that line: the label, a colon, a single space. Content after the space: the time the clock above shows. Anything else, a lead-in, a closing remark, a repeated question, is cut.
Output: 2:48:14
